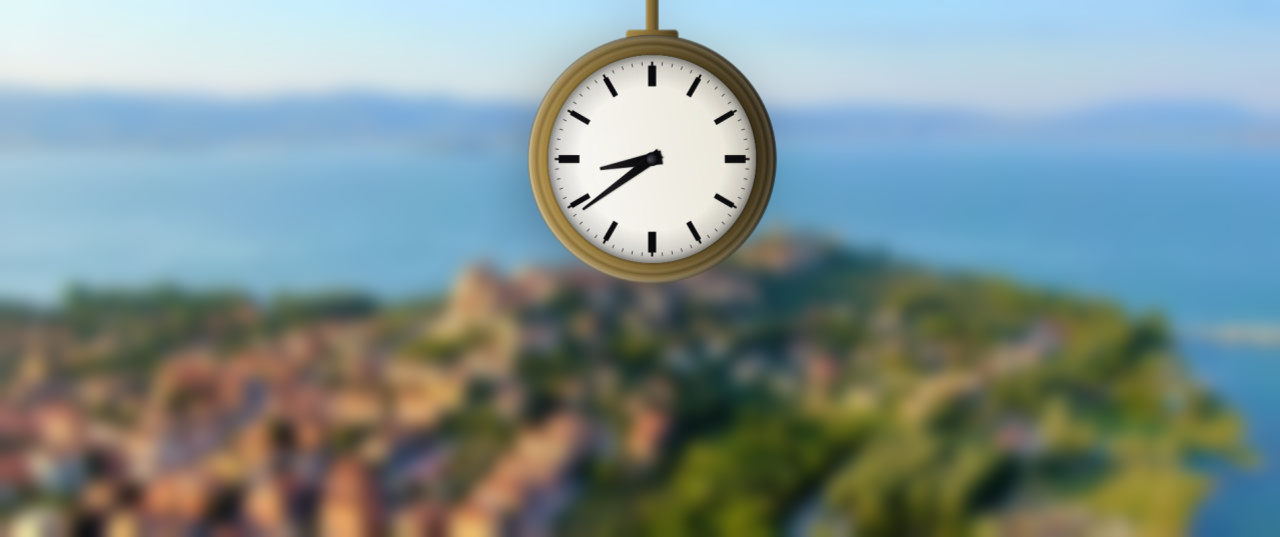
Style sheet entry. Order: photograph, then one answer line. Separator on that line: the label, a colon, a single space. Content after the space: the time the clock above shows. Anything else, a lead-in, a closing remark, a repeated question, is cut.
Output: 8:39
